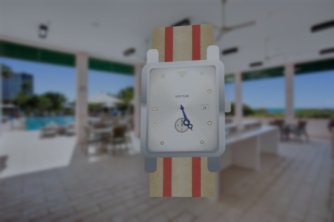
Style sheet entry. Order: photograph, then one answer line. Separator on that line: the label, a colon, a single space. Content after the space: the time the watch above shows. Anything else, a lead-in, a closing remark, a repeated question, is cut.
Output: 5:26
